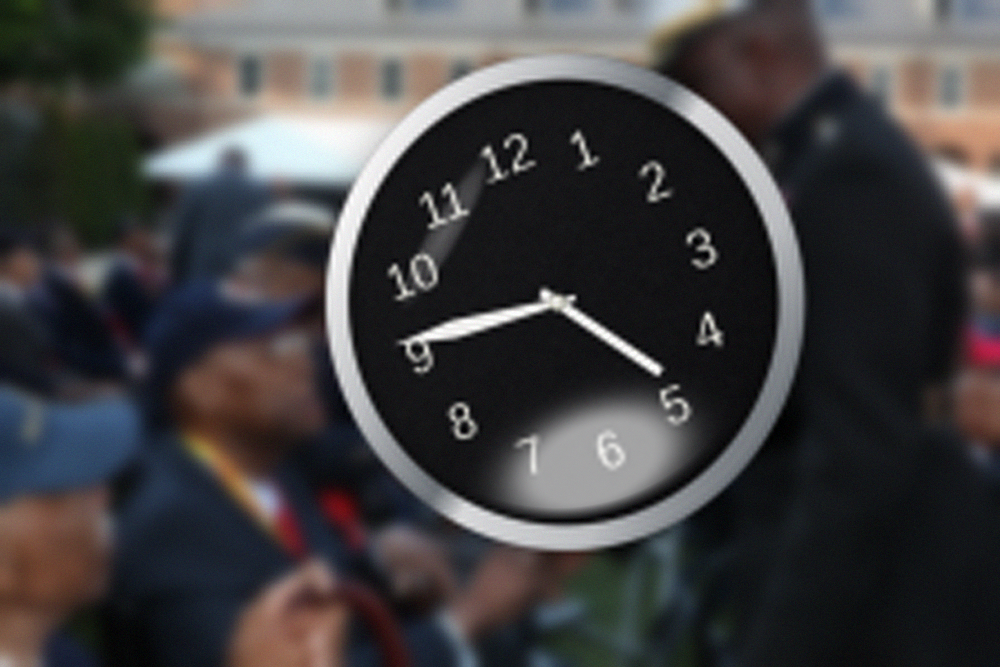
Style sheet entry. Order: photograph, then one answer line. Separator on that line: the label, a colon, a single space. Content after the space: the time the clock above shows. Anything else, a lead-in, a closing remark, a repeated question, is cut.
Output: 4:46
